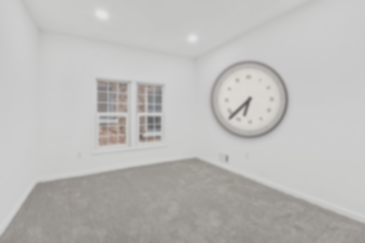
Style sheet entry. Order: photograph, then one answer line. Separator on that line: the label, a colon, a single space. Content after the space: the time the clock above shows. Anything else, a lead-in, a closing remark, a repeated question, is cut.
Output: 6:38
